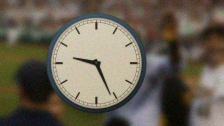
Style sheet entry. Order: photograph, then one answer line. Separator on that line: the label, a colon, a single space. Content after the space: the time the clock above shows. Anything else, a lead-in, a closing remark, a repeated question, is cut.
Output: 9:26
